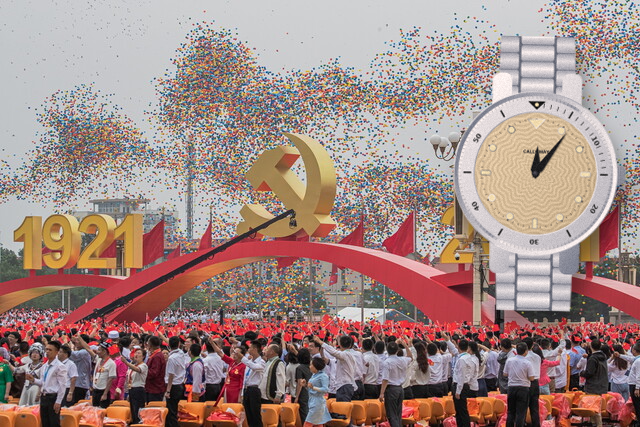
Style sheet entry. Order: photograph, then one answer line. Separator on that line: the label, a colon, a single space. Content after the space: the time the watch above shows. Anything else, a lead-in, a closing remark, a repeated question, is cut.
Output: 12:06
